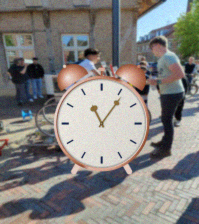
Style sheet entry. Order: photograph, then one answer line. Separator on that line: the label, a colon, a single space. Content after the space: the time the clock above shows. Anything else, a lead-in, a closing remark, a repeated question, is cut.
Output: 11:06
